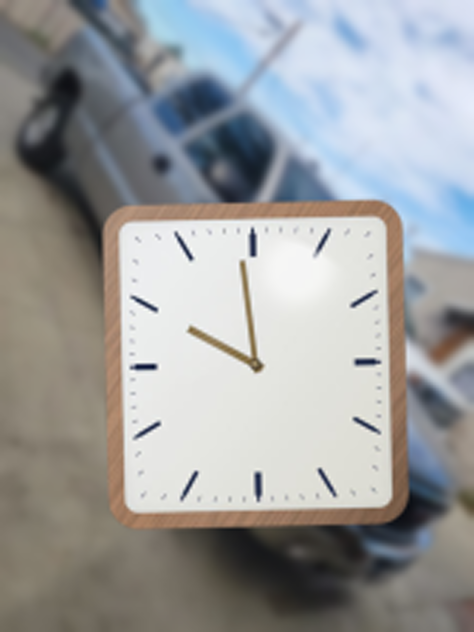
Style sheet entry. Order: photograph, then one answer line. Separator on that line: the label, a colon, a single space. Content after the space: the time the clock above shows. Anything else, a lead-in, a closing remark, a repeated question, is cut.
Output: 9:59
